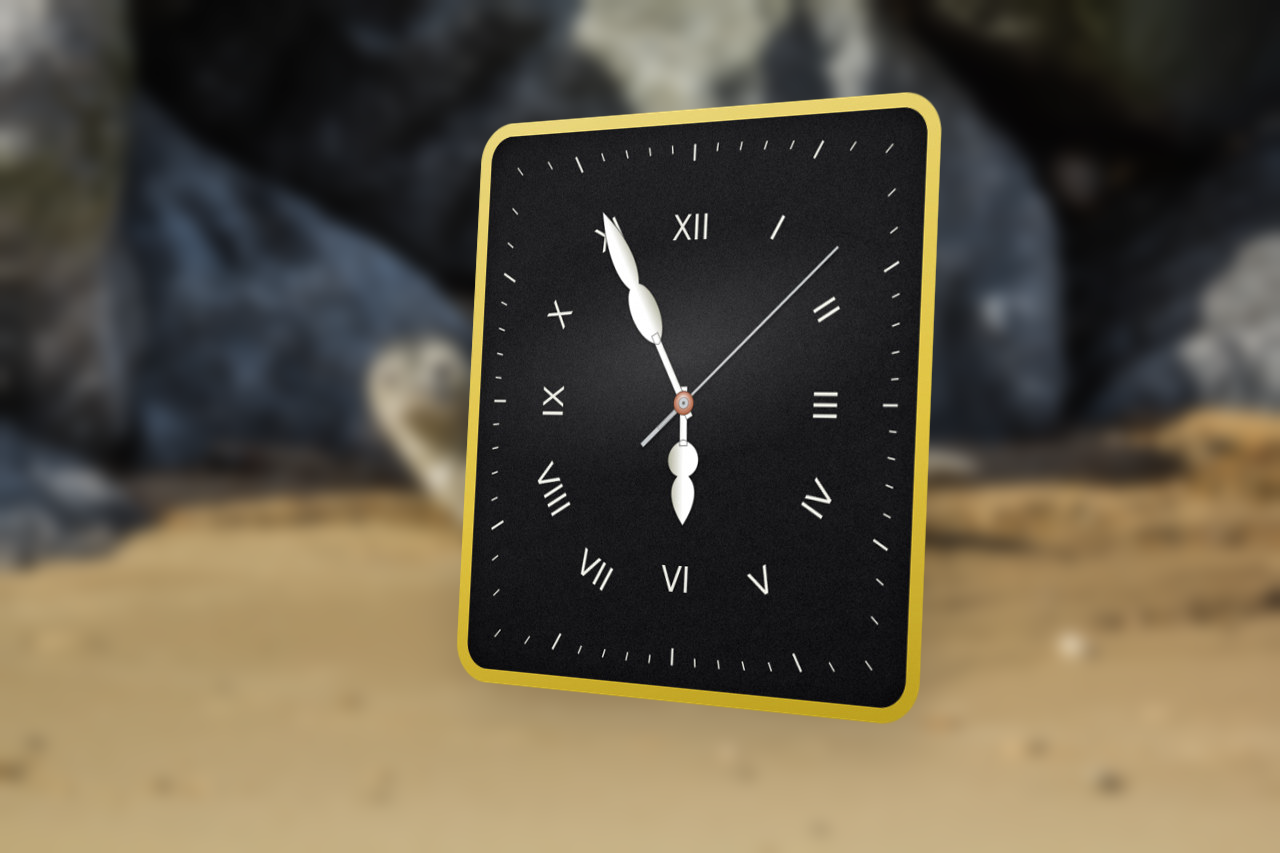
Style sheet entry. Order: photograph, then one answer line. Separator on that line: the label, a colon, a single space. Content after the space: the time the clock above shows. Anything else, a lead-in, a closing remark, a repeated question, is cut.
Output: 5:55:08
